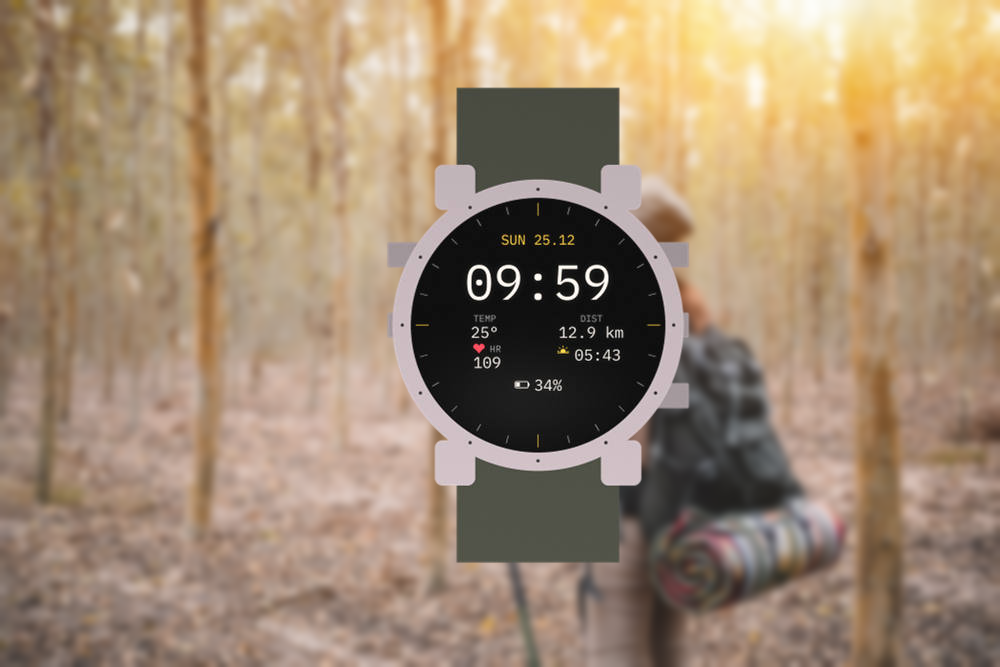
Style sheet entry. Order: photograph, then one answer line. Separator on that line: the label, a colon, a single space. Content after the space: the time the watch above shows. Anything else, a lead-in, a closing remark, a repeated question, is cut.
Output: 9:59
